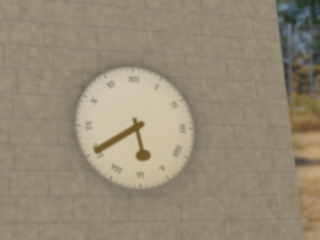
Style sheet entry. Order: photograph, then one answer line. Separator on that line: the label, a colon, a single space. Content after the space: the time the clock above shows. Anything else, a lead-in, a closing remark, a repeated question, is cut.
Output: 5:40
